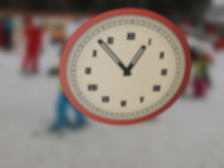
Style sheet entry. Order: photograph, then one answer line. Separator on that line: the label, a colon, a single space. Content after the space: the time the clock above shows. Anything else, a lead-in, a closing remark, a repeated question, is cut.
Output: 12:53
